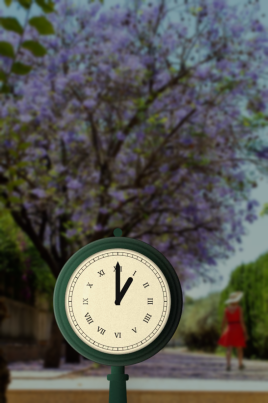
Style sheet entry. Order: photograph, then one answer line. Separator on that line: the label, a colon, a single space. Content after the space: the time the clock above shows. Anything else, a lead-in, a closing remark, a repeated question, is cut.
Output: 1:00
